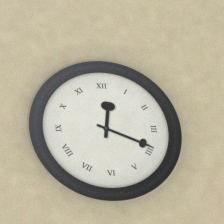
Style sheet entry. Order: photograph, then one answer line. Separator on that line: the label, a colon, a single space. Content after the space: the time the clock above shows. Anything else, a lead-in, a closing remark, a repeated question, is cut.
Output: 12:19
